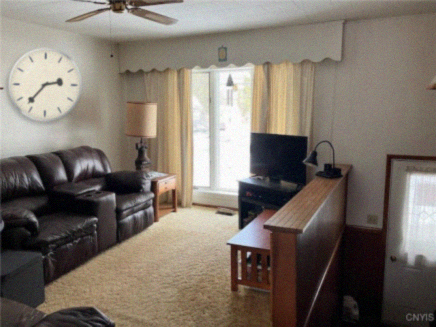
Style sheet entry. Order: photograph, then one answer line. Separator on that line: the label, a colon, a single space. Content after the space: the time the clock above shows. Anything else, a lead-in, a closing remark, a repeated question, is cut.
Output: 2:37
